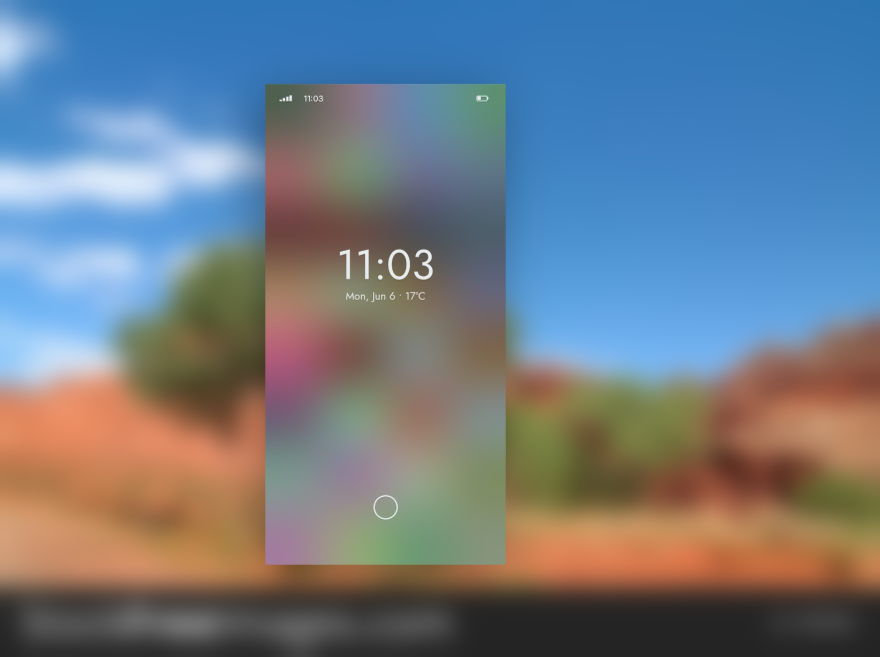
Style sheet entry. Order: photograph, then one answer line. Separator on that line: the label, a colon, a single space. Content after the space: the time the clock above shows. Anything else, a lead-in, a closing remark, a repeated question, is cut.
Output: 11:03
